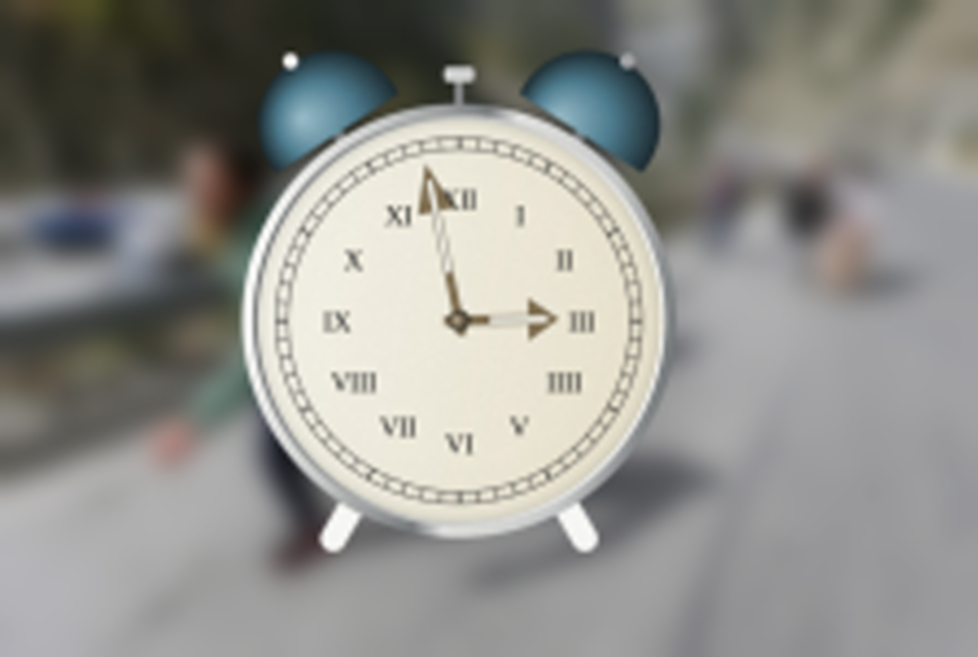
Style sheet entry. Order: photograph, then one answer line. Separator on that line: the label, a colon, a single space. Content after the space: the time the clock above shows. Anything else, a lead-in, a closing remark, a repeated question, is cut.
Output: 2:58
